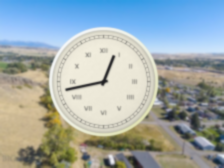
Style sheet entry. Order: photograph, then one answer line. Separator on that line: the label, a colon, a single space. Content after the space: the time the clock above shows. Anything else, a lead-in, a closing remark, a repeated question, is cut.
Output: 12:43
